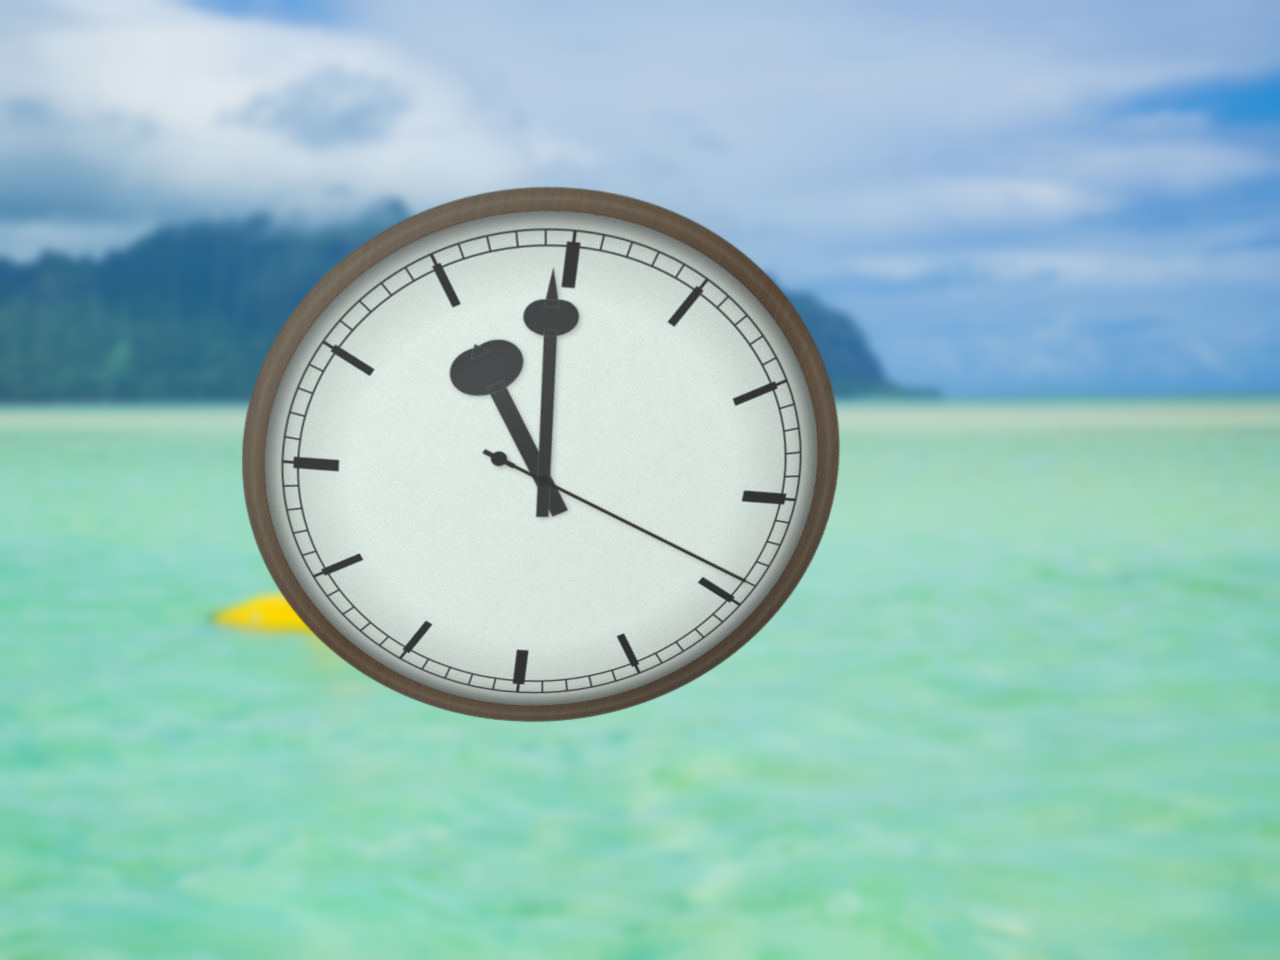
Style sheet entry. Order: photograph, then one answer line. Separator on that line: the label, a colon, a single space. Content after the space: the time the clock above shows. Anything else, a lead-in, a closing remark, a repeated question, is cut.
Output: 10:59:19
